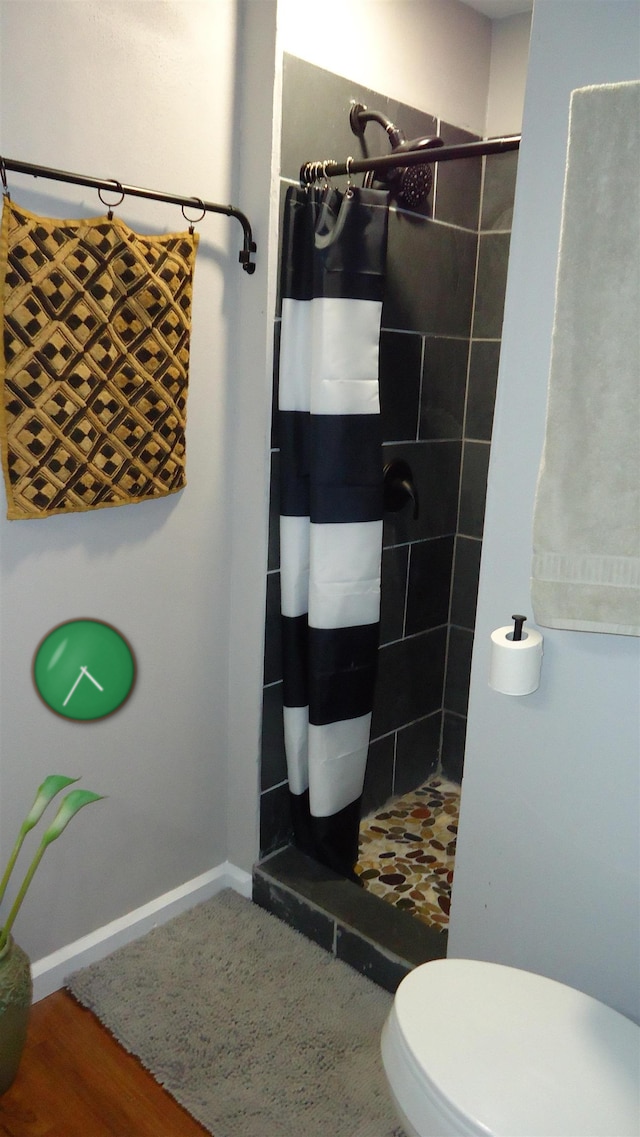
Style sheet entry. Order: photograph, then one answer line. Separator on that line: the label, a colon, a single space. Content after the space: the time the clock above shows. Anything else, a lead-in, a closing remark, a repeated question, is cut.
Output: 4:35
